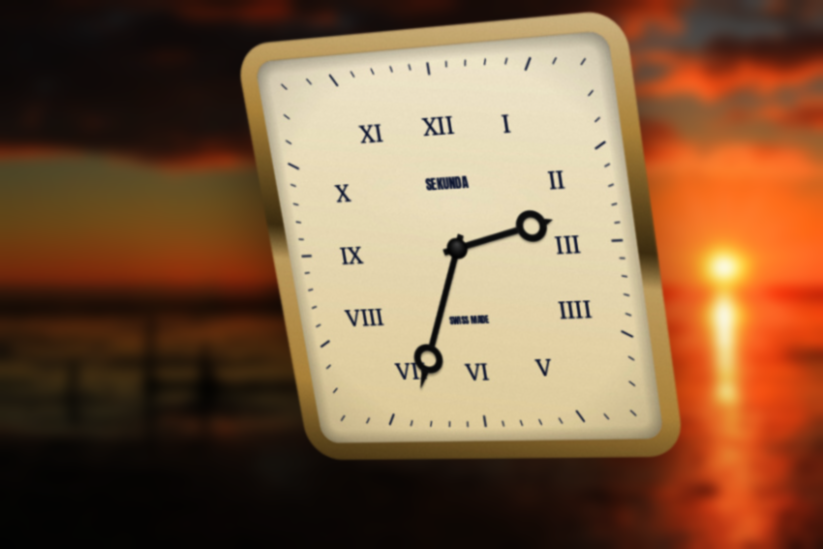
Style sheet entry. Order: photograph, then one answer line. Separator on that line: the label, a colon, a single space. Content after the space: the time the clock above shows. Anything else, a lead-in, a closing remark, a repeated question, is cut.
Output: 2:34
